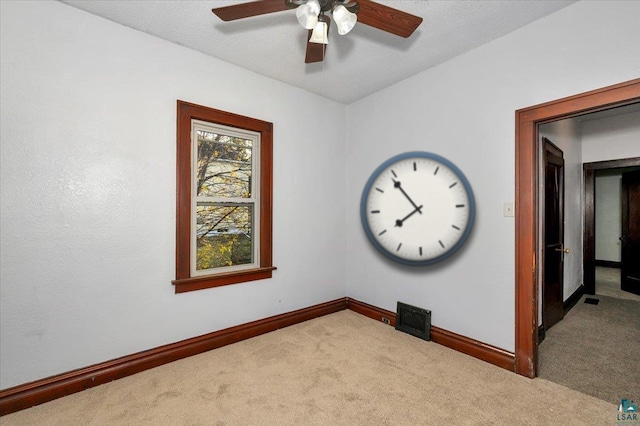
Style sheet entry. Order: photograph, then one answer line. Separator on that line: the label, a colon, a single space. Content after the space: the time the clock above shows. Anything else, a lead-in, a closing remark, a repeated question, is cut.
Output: 7:54
